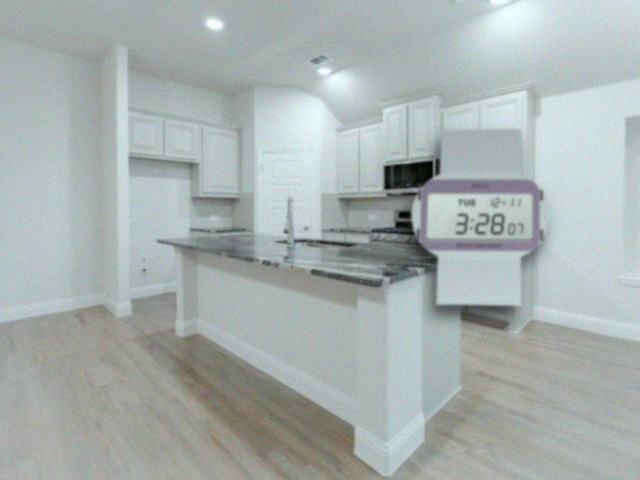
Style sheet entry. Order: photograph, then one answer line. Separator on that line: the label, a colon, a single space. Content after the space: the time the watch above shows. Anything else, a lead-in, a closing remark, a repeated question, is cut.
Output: 3:28
